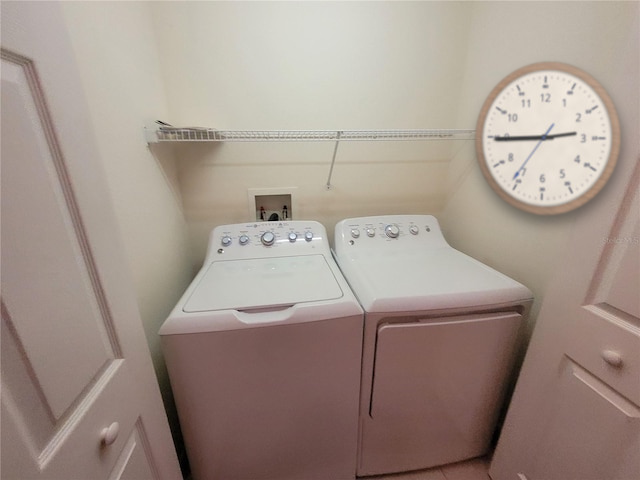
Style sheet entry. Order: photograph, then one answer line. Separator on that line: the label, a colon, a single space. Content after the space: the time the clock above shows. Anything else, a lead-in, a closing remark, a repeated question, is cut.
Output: 2:44:36
